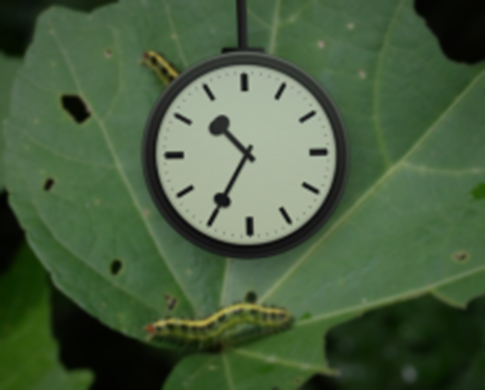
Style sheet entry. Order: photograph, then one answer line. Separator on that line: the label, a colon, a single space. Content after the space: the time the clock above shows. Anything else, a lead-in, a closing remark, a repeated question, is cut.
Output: 10:35
